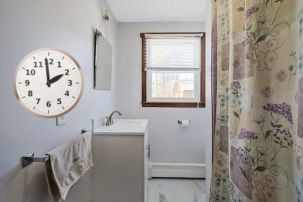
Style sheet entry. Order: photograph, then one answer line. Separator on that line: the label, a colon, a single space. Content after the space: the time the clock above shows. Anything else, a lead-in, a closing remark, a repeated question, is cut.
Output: 1:59
